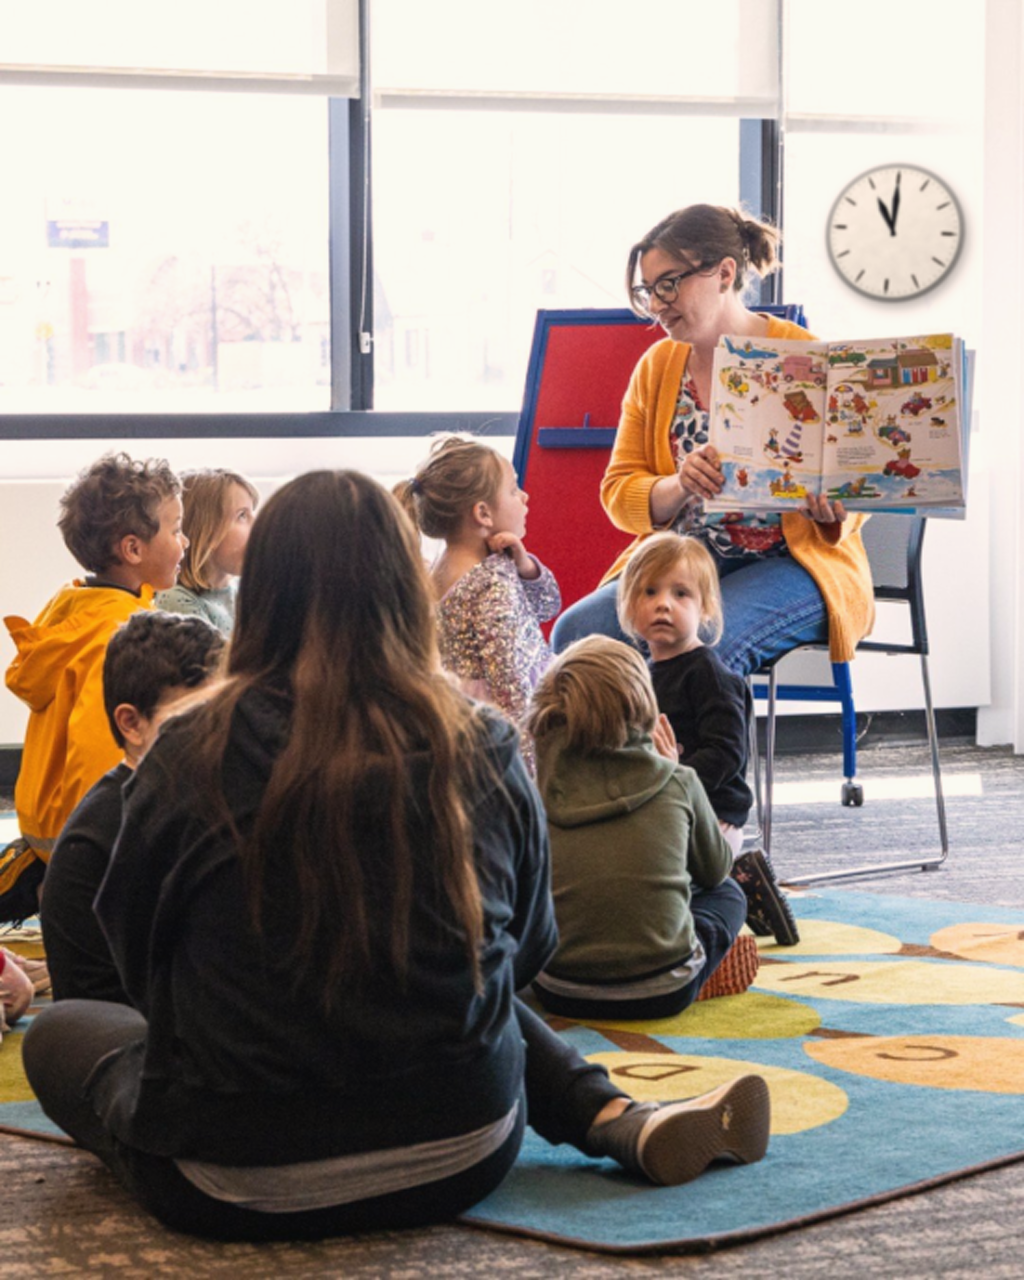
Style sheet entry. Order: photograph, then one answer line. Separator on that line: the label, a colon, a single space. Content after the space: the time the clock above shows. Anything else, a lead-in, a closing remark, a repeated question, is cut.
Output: 11:00
